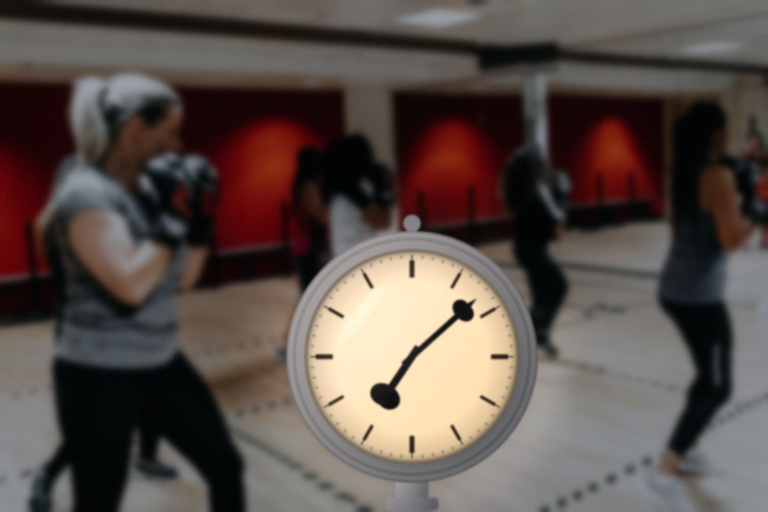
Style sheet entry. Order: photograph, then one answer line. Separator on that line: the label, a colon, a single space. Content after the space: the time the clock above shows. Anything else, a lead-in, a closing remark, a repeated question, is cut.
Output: 7:08
